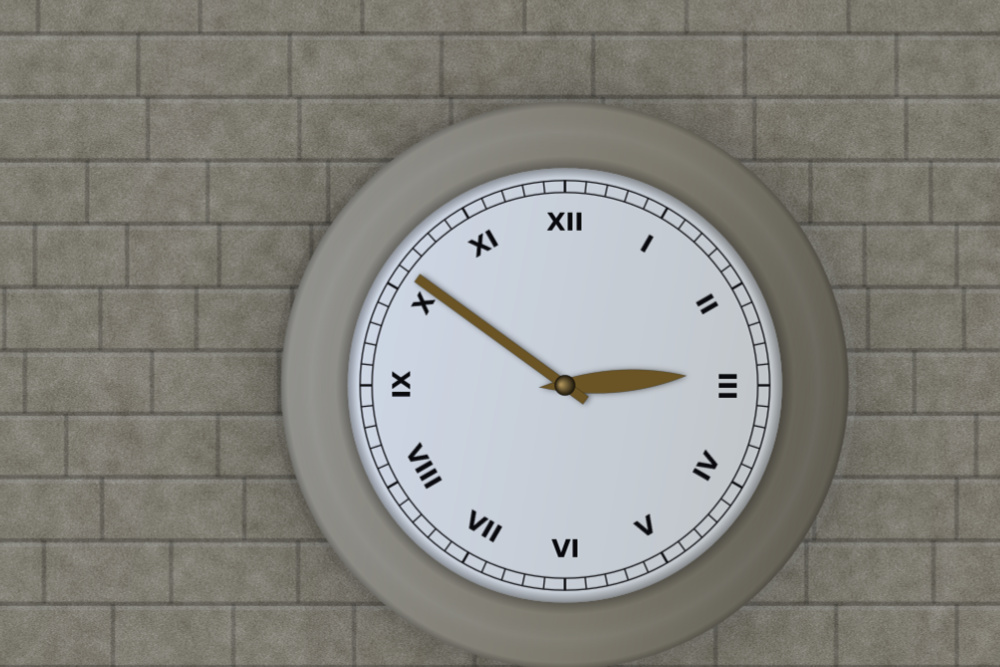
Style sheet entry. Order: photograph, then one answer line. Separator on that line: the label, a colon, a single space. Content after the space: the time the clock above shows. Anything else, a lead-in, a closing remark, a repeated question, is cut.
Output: 2:51
